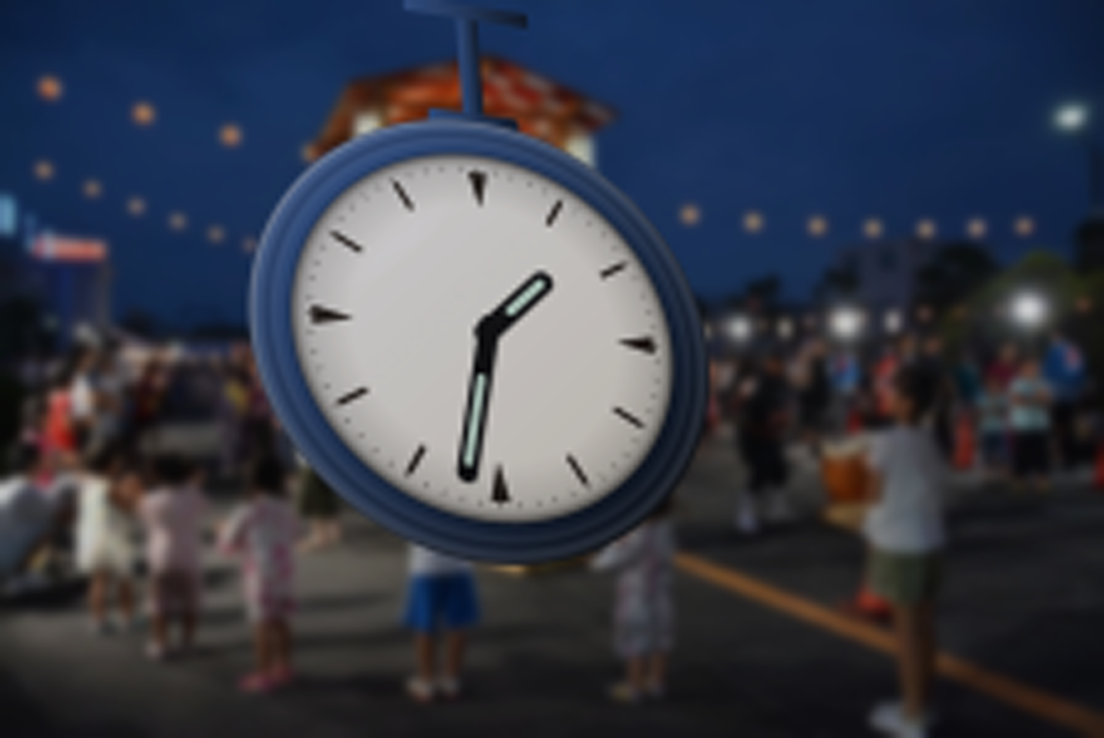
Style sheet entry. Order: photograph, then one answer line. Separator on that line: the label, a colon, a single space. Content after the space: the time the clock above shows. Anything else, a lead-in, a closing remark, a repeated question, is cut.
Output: 1:32
